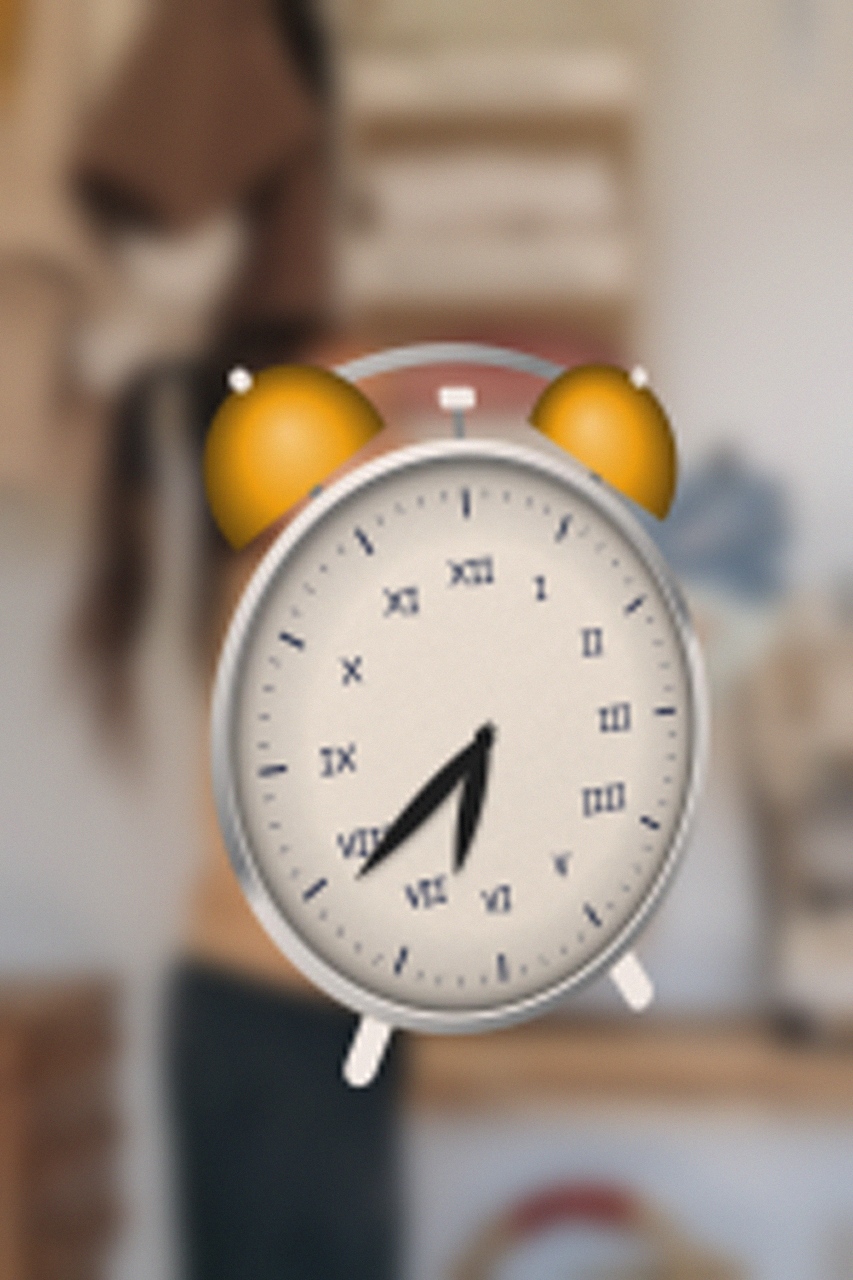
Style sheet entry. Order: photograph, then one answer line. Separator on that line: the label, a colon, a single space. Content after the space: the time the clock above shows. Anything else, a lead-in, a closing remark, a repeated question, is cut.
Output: 6:39
